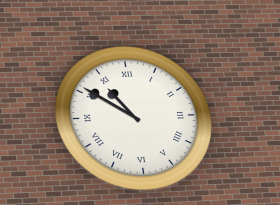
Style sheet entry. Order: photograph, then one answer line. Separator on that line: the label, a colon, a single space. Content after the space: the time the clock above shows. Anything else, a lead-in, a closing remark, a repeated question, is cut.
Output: 10:51
